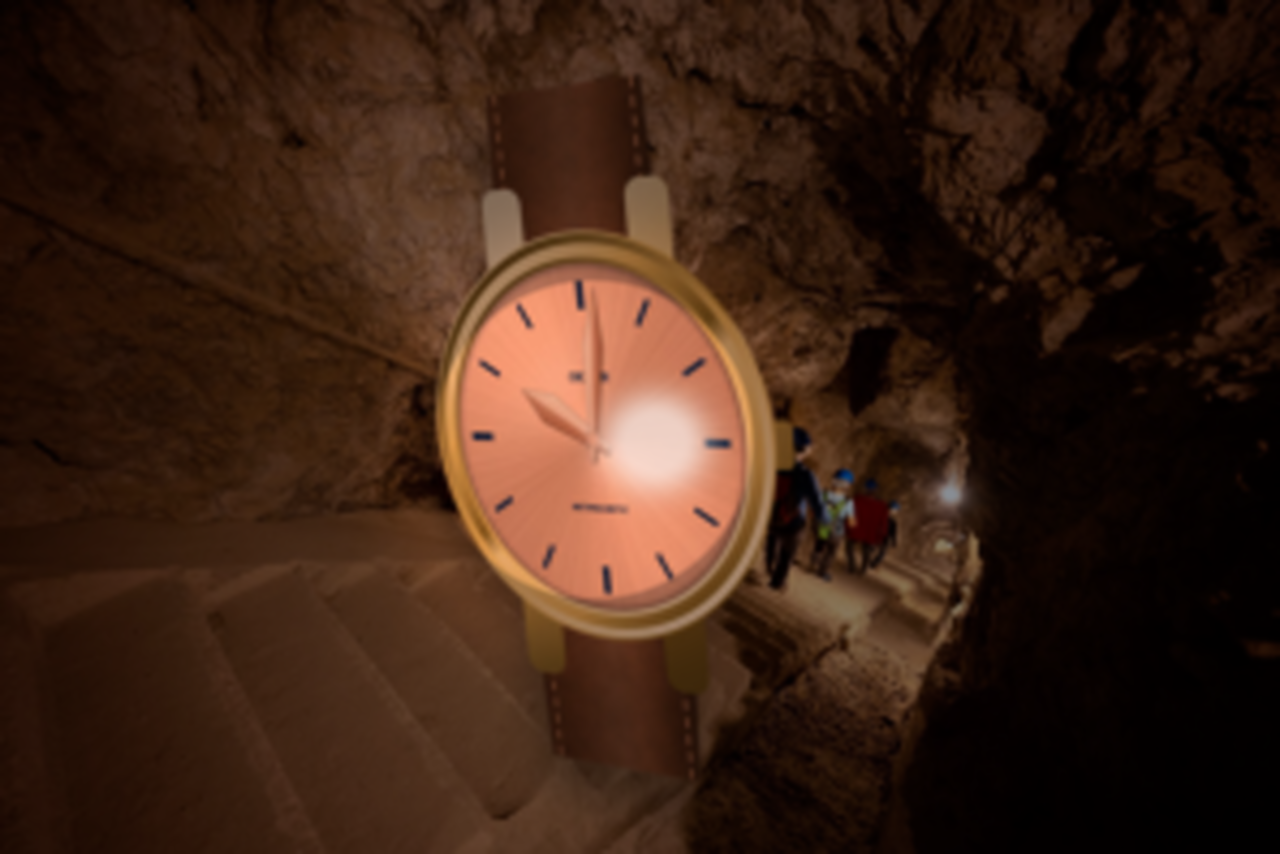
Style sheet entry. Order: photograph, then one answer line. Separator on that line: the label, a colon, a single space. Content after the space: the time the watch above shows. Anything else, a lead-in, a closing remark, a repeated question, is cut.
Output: 10:01
